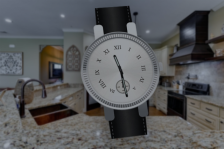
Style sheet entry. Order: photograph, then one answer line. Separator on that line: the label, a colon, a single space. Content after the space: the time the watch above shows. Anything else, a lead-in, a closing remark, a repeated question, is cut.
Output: 11:29
